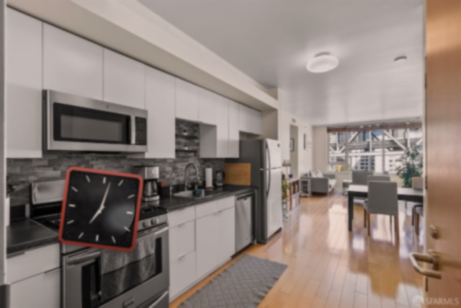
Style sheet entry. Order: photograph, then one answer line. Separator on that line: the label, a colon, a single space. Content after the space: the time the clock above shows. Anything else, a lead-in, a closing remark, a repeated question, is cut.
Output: 7:02
